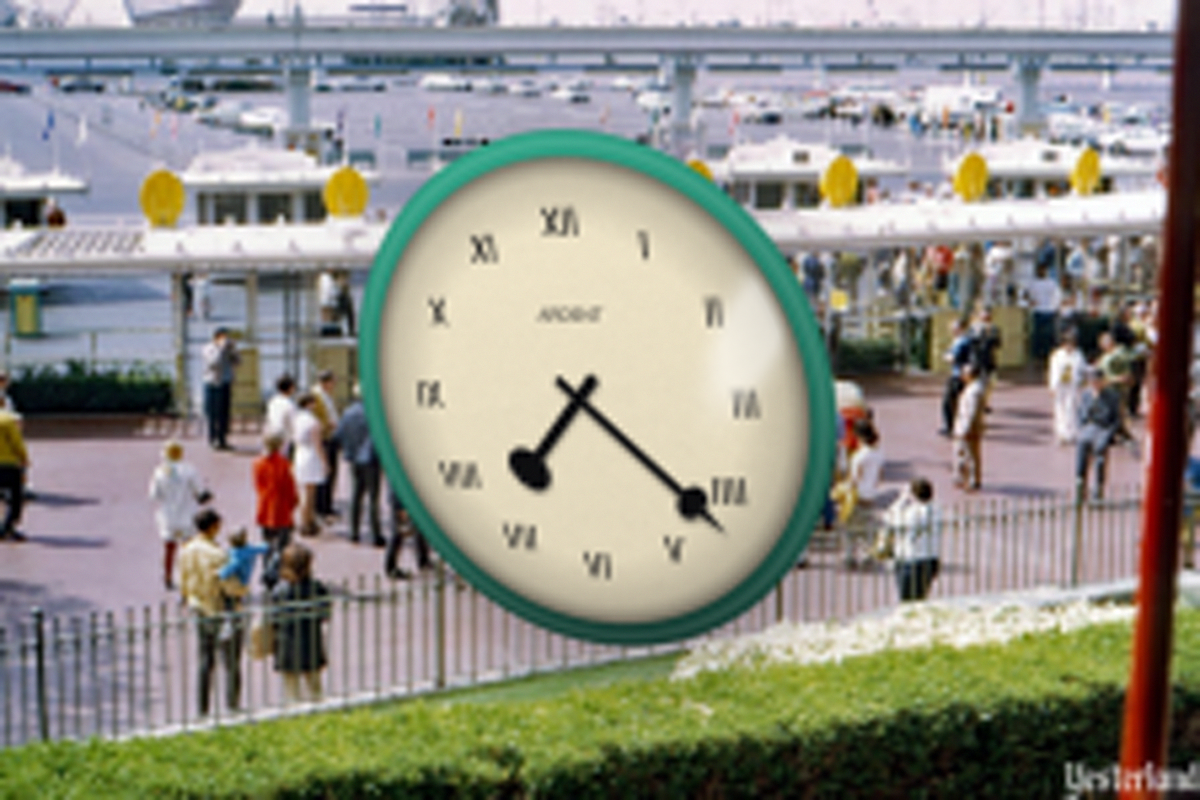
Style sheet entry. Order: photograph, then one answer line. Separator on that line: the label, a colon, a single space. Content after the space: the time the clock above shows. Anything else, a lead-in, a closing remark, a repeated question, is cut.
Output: 7:22
